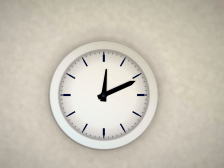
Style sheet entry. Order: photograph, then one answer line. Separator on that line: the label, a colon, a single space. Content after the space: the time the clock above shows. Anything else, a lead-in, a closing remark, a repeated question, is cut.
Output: 12:11
